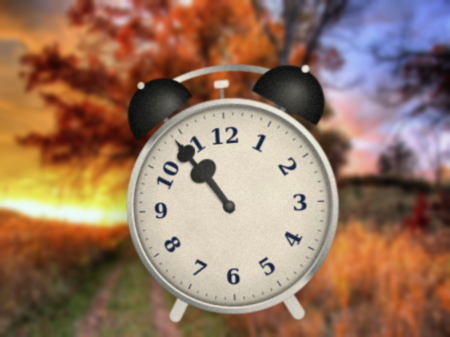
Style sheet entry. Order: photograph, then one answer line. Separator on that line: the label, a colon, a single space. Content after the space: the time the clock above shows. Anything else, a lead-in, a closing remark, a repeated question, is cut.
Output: 10:54
